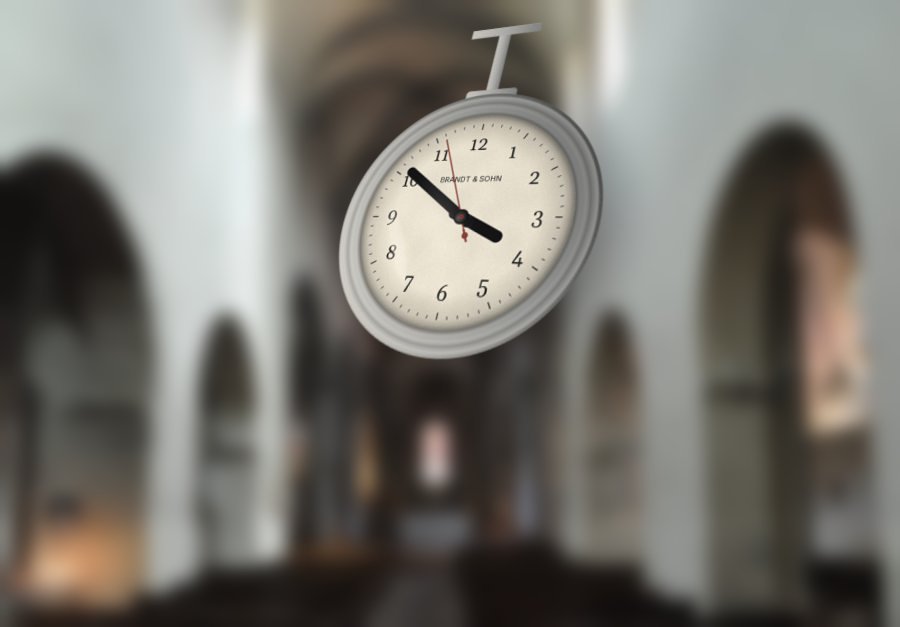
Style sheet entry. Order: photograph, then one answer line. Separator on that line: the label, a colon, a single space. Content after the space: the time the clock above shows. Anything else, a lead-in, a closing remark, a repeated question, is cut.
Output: 3:50:56
